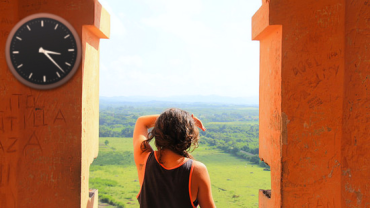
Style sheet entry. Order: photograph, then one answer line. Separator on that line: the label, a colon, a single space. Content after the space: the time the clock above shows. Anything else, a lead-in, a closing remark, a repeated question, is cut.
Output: 3:23
